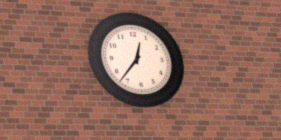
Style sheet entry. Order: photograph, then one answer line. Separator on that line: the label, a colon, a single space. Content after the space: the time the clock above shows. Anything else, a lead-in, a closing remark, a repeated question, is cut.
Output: 12:37
